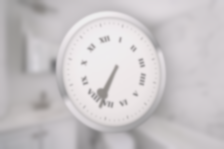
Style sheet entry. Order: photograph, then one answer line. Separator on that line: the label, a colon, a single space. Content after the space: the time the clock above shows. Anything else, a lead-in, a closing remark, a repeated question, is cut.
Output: 7:37
